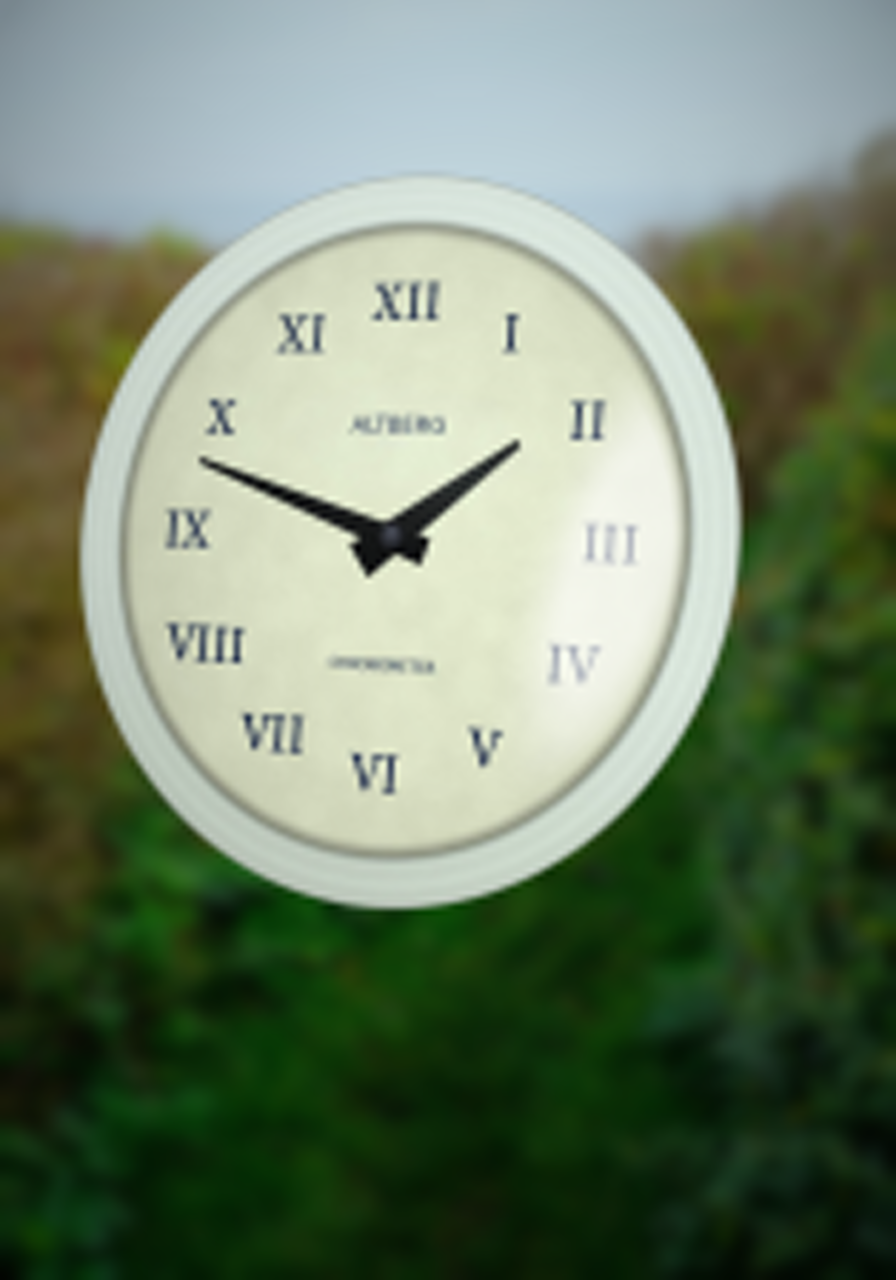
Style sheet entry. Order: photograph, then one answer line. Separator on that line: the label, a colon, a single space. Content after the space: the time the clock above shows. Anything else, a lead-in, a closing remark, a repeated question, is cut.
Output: 1:48
